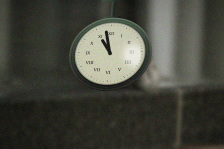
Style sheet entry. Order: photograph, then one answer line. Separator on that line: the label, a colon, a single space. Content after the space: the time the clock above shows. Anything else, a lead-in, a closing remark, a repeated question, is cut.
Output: 10:58
